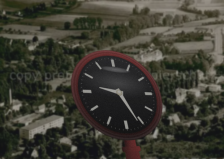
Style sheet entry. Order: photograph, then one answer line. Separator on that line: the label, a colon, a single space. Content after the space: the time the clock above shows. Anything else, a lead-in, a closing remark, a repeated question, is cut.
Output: 9:26
